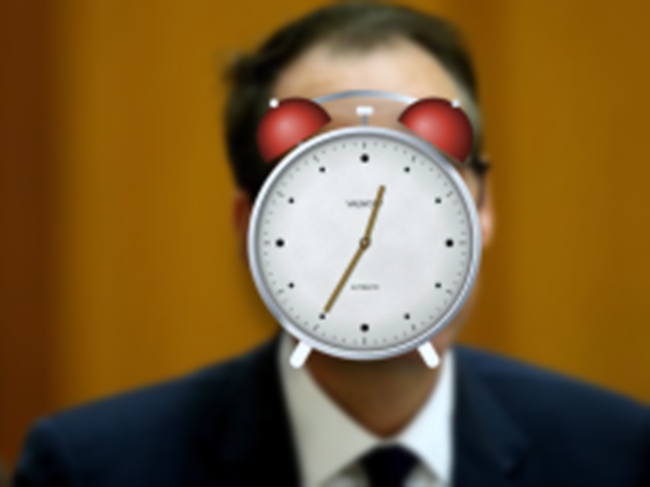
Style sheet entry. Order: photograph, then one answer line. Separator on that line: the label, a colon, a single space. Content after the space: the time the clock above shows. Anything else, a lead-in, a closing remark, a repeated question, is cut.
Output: 12:35
